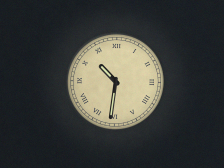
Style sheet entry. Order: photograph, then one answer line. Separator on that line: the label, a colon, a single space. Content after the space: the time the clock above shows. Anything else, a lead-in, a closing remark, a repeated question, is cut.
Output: 10:31
